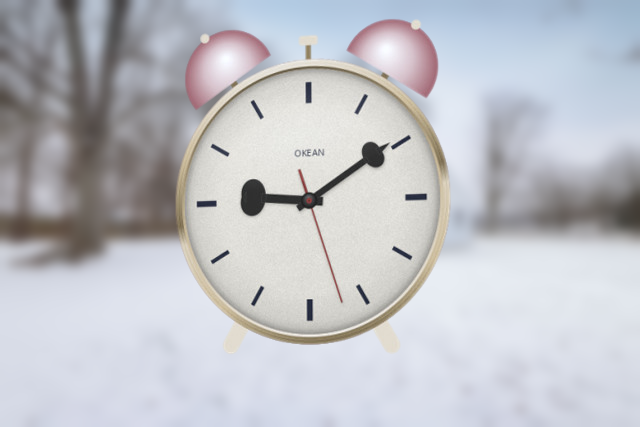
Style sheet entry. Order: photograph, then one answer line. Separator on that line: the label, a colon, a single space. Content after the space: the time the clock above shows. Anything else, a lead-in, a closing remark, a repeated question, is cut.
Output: 9:09:27
